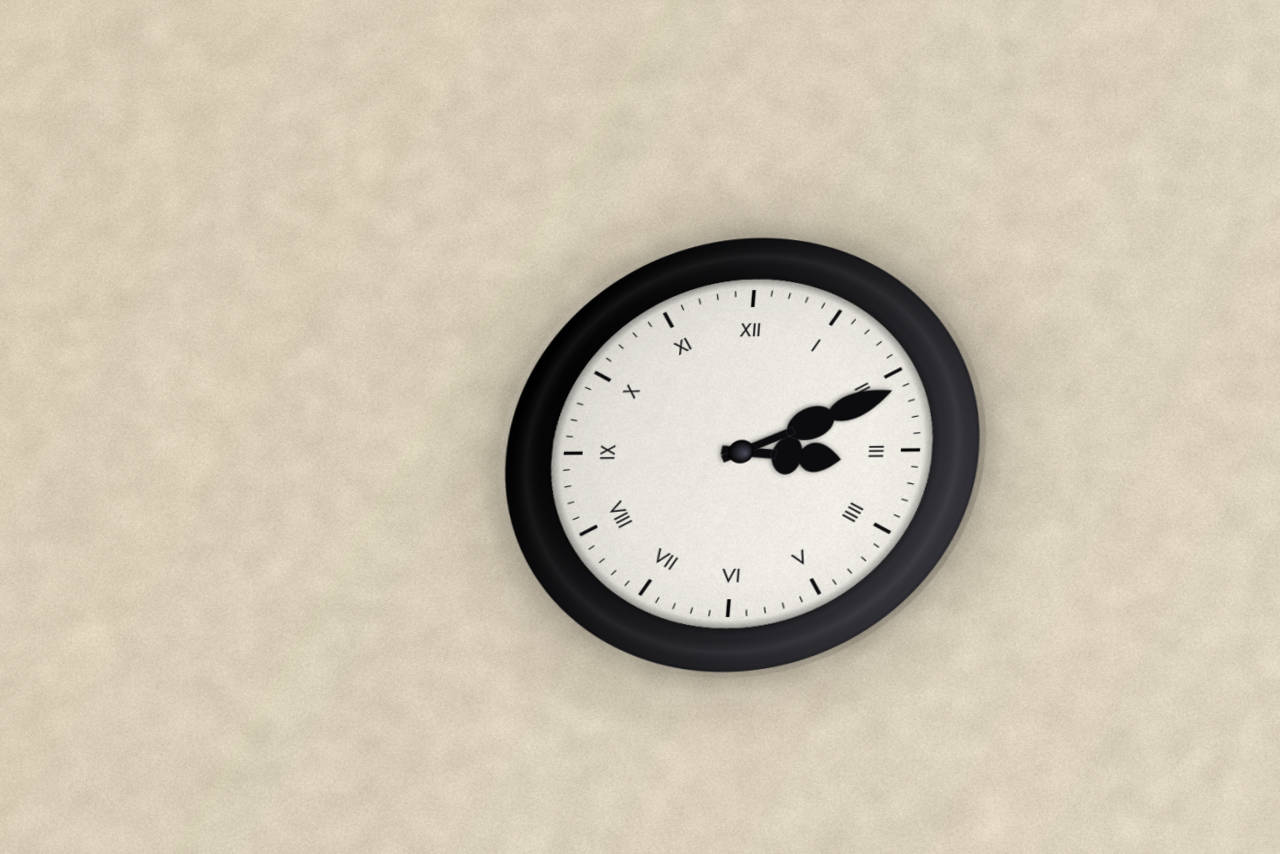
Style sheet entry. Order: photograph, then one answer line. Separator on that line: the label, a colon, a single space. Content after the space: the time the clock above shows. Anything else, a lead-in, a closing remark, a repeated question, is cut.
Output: 3:11
